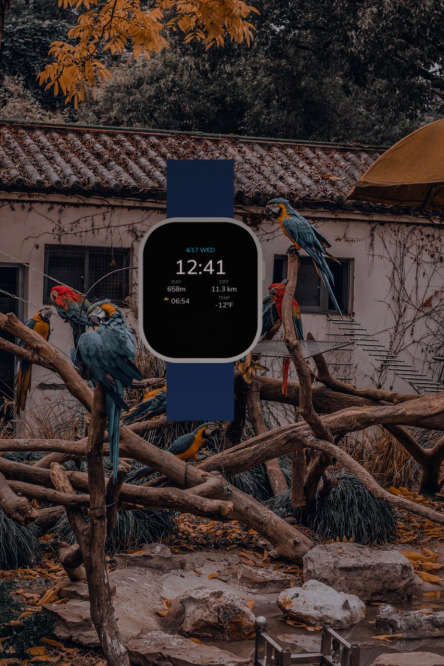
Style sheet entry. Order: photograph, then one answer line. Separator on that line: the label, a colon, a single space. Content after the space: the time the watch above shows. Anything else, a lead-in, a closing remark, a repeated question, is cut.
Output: 12:41
